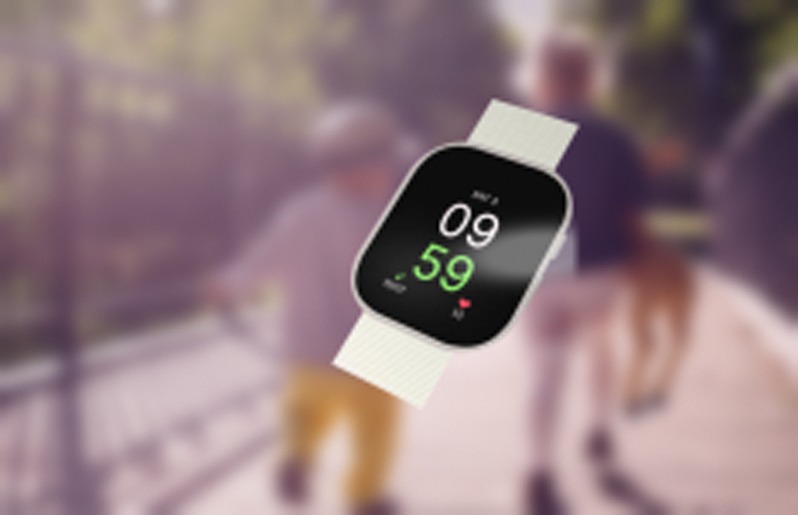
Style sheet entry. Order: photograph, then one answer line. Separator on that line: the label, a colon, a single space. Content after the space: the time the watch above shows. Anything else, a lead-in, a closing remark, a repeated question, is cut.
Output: 9:59
